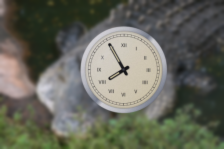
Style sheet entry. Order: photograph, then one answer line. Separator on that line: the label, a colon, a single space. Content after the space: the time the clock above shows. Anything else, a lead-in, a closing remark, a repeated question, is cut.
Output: 7:55
